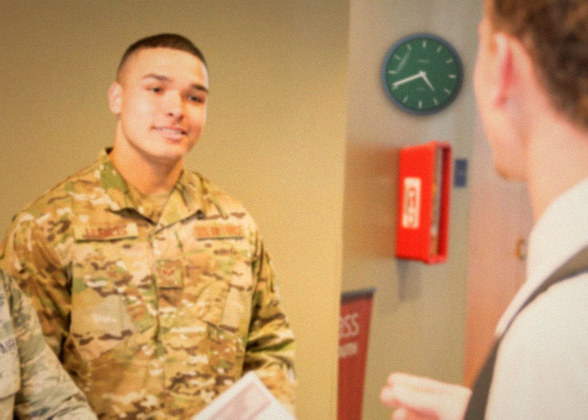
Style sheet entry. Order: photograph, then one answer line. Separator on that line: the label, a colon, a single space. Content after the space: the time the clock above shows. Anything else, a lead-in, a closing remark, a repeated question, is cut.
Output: 4:41
